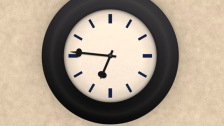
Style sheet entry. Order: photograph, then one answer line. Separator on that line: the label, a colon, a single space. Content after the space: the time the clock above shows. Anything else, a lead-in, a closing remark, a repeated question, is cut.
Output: 6:46
